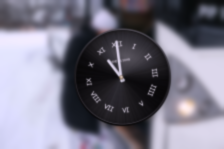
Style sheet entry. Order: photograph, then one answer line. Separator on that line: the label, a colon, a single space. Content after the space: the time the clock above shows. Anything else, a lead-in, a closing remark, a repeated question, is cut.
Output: 11:00
